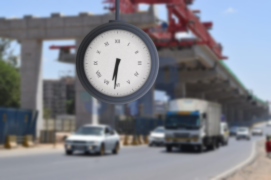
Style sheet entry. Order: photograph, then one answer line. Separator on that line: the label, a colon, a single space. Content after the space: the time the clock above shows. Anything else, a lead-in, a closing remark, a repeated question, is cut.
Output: 6:31
